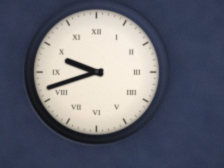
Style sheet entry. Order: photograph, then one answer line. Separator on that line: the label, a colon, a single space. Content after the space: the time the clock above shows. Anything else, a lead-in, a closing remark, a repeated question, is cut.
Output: 9:42
